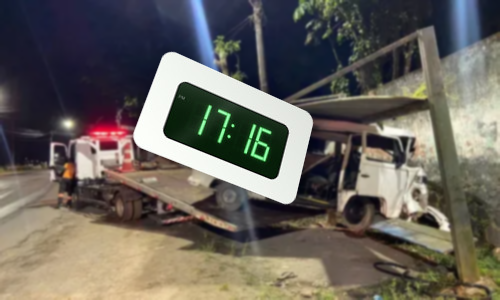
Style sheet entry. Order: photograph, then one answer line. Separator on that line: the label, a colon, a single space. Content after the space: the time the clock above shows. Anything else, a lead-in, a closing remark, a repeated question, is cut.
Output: 17:16
